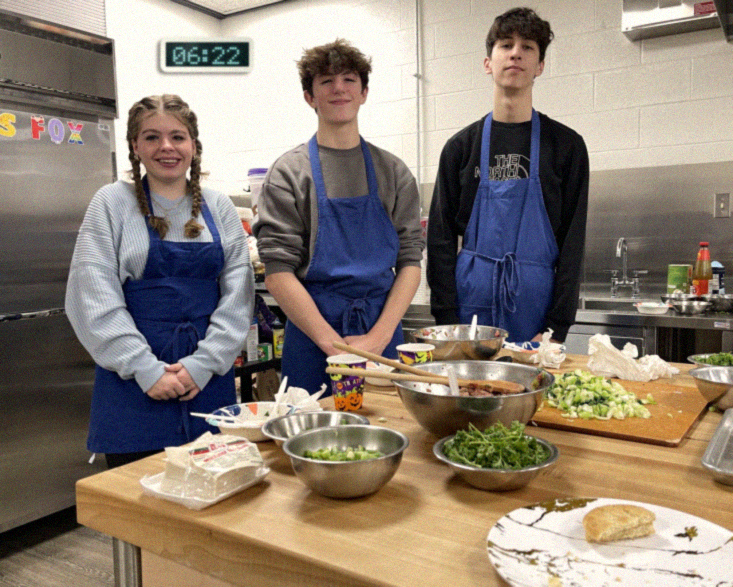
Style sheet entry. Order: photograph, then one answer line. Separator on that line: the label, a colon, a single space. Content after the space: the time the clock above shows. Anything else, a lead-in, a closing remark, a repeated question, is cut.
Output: 6:22
